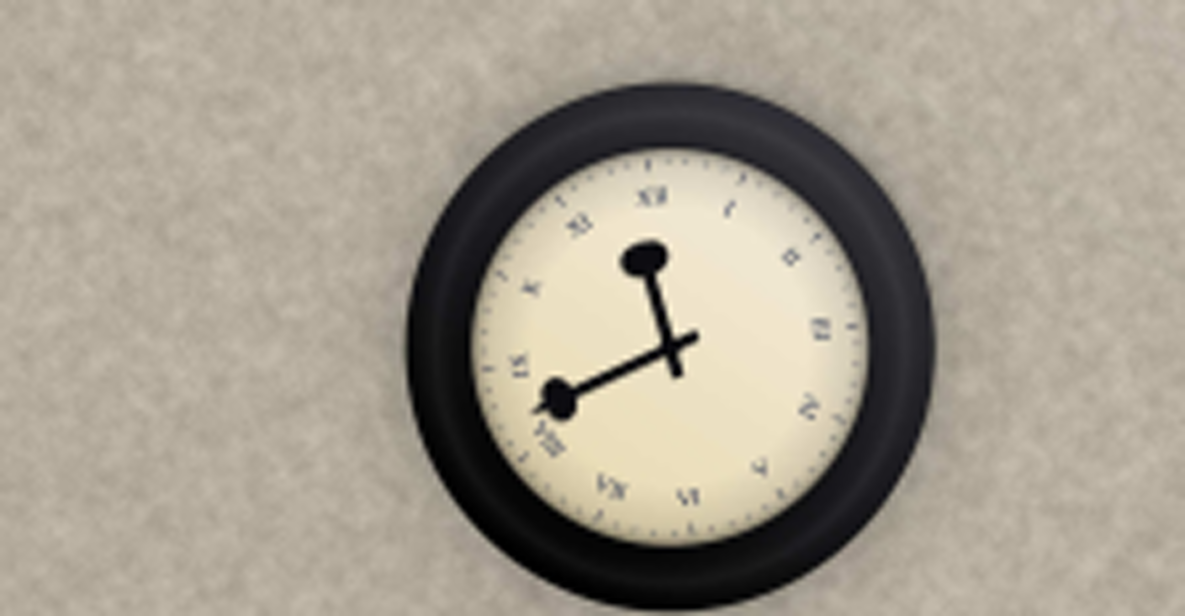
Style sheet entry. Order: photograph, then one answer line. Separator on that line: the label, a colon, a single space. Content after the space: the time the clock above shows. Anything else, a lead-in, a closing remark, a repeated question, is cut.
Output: 11:42
